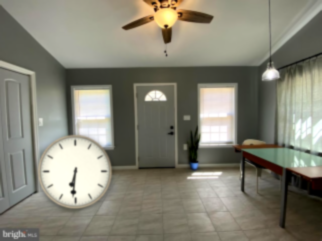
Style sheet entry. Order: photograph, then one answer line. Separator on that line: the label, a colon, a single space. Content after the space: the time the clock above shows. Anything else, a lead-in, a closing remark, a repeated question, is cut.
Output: 6:31
